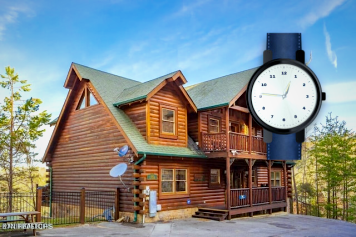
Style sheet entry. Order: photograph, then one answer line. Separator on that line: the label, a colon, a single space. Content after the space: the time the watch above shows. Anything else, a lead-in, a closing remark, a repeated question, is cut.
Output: 12:46
